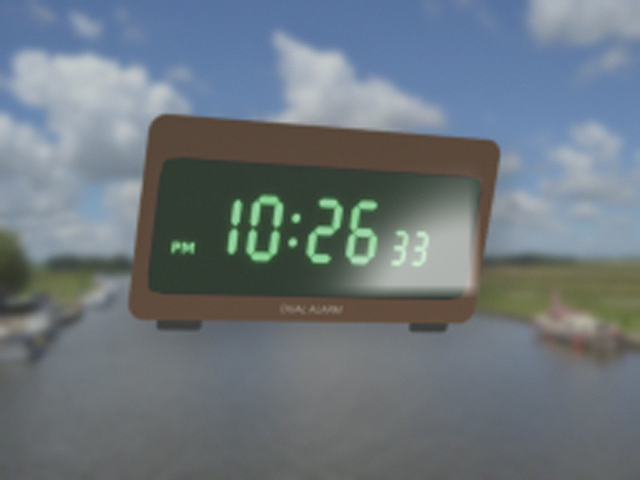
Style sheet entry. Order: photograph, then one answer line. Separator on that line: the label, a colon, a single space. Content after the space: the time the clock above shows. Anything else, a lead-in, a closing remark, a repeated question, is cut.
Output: 10:26:33
